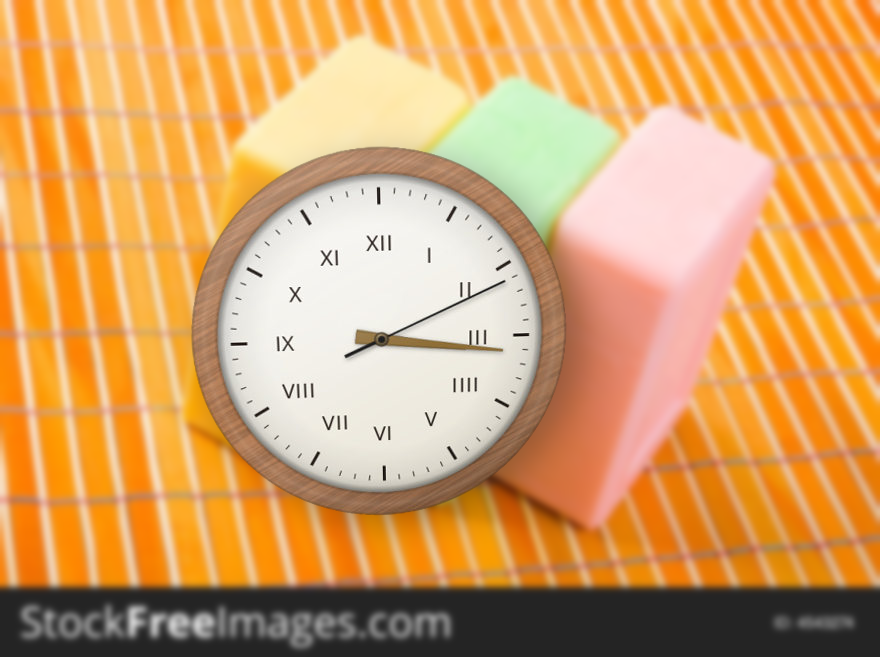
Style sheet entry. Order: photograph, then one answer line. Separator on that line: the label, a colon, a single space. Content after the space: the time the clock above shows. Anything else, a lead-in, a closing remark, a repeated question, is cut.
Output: 3:16:11
